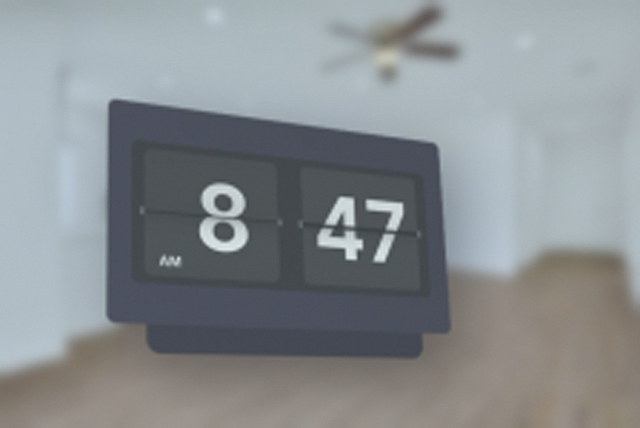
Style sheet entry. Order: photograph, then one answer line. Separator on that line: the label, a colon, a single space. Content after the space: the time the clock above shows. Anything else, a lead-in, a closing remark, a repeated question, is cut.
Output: 8:47
